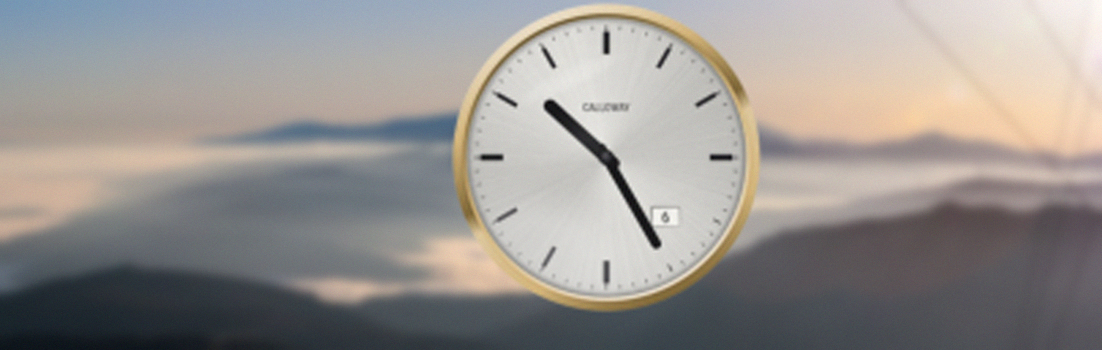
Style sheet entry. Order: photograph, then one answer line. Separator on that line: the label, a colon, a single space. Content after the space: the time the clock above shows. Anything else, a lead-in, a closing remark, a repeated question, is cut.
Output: 10:25
